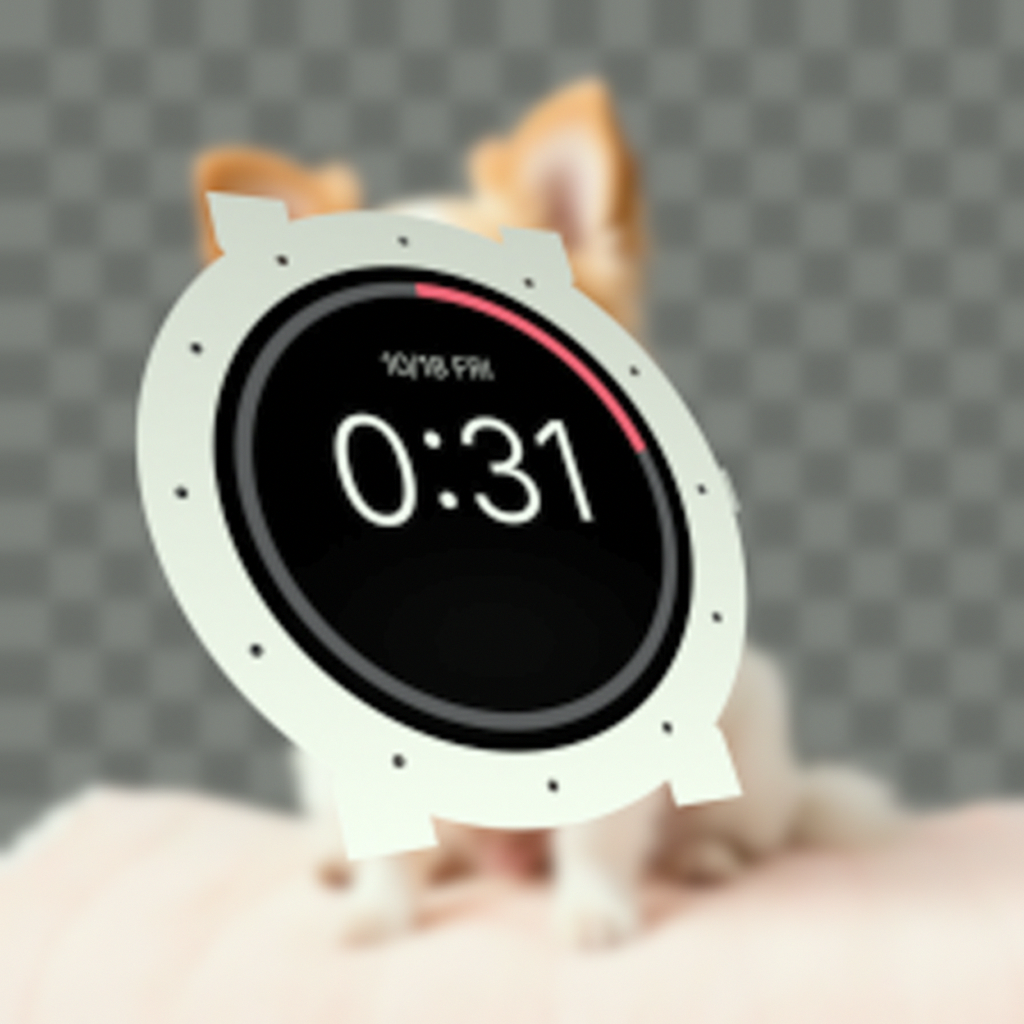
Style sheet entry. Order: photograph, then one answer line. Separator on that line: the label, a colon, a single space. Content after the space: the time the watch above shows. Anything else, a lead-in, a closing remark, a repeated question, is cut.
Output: 0:31
